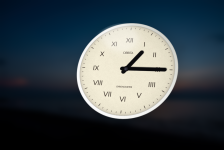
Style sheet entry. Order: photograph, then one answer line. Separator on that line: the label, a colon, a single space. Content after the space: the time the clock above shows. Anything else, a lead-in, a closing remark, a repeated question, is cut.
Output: 1:15
